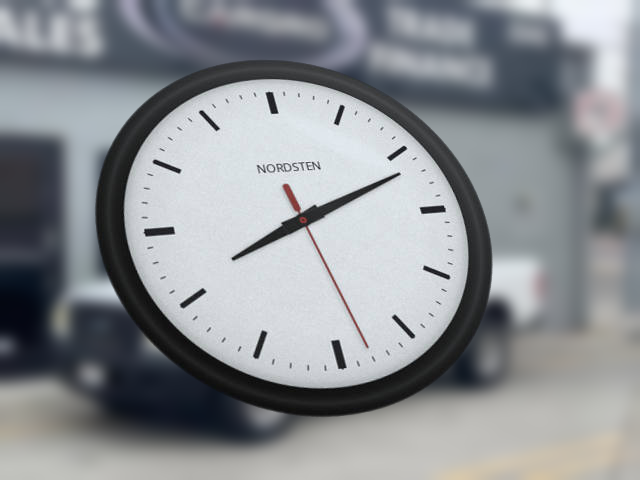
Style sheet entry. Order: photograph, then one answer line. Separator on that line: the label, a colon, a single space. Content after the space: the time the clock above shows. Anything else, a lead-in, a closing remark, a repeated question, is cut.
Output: 8:11:28
